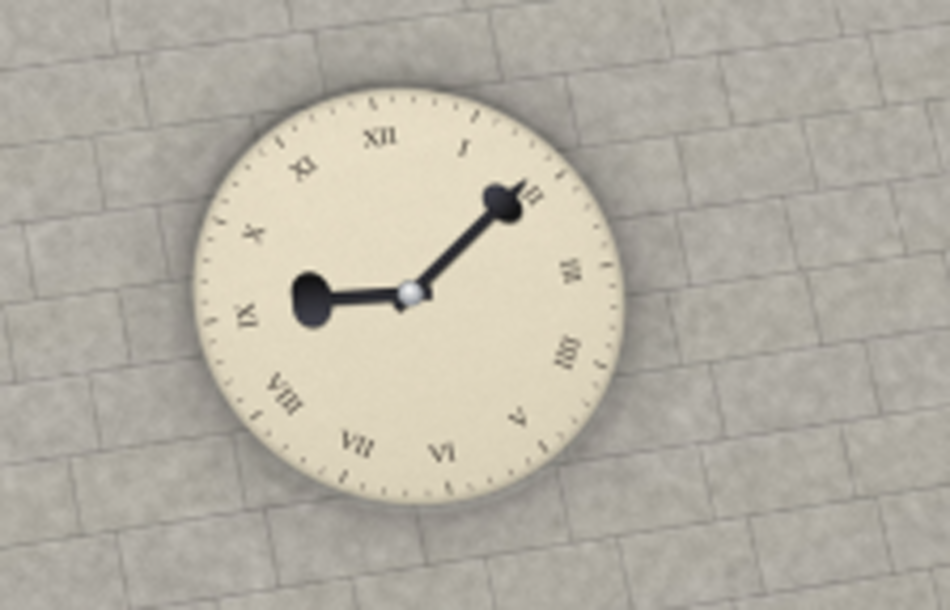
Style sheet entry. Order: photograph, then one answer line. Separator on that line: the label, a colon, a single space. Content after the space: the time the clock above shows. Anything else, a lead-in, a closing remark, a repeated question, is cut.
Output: 9:09
